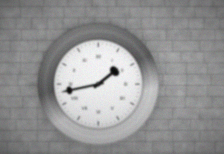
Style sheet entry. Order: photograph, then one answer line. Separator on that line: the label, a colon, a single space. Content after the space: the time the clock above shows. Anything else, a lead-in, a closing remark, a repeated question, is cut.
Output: 1:43
